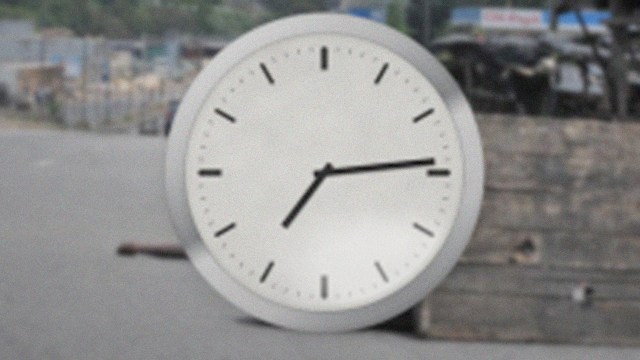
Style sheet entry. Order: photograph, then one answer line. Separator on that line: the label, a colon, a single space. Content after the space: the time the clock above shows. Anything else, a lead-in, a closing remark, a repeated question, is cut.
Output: 7:14
